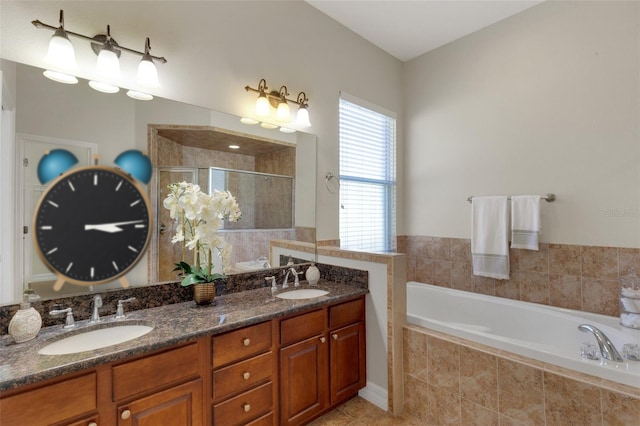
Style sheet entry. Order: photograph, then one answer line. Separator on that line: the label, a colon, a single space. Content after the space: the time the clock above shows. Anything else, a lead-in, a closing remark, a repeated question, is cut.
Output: 3:14
